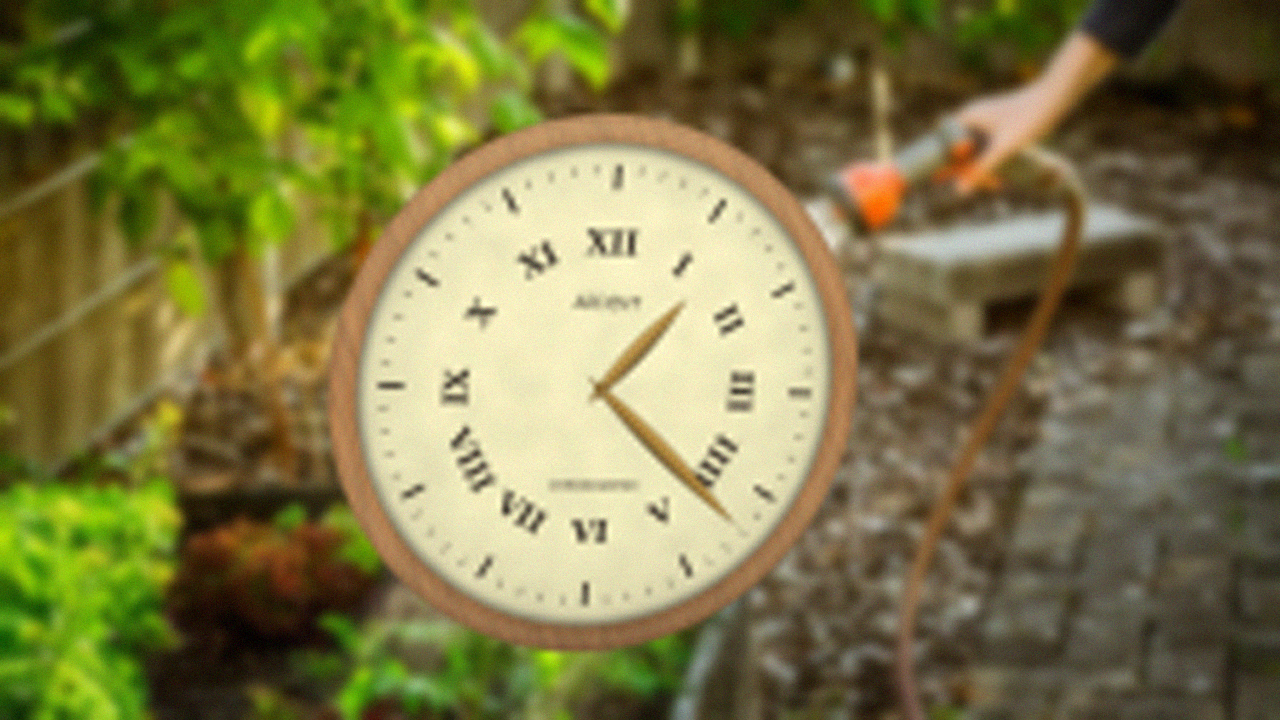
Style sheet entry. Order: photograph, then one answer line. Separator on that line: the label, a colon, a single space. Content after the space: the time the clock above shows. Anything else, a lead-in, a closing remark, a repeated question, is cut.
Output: 1:22
